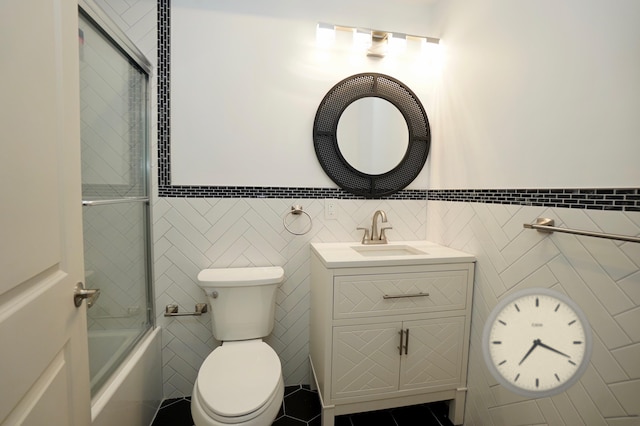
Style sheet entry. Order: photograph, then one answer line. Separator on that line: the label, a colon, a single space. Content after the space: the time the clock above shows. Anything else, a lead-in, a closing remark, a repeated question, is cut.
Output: 7:19
